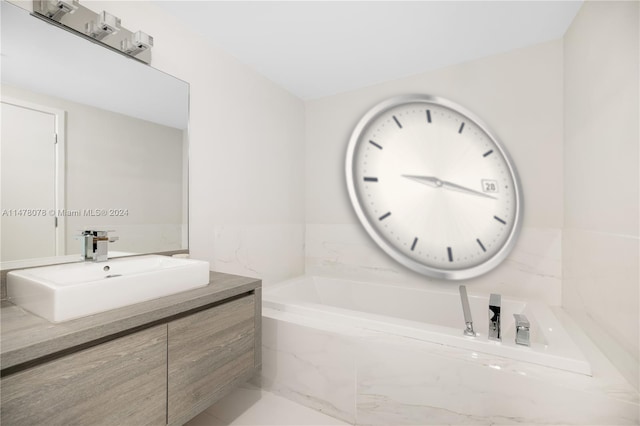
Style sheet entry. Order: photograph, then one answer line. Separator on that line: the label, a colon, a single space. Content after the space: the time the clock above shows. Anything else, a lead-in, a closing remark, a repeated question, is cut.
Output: 9:17
